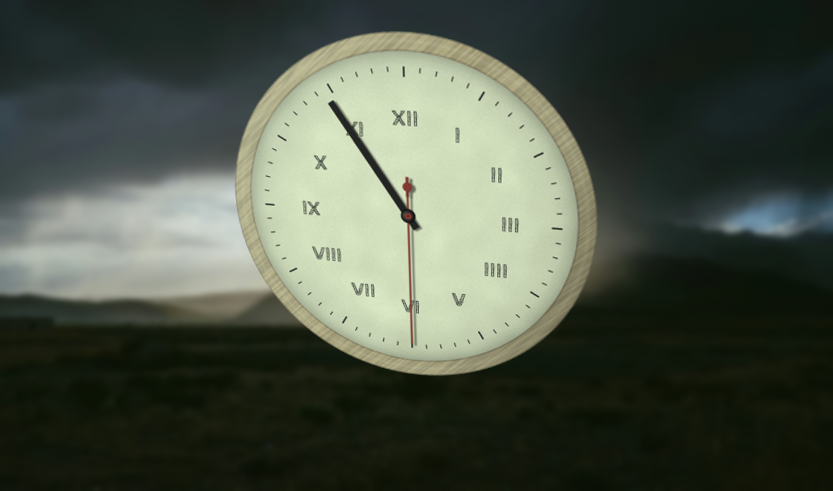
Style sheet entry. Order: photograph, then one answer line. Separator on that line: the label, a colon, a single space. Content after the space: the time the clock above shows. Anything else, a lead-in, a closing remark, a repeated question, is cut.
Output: 10:54:30
